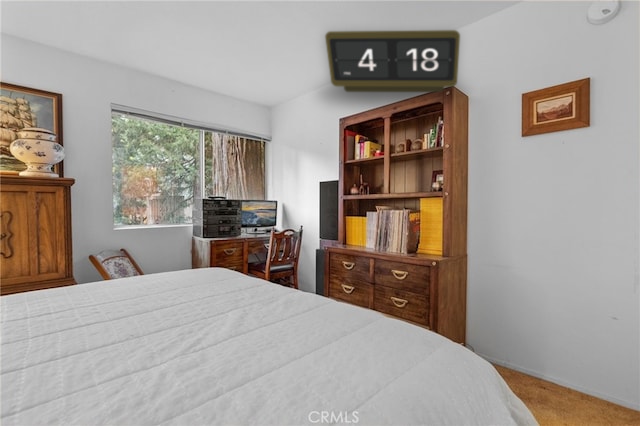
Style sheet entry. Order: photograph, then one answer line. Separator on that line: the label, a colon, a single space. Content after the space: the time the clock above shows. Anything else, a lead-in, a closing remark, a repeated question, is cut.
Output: 4:18
